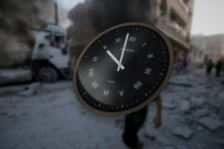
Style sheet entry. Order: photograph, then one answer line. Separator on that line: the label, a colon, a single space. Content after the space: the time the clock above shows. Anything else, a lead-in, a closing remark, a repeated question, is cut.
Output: 9:58
